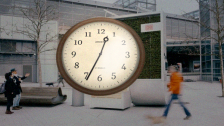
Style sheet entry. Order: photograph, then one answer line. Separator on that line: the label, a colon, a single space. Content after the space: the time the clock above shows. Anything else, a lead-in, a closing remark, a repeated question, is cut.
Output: 12:34
